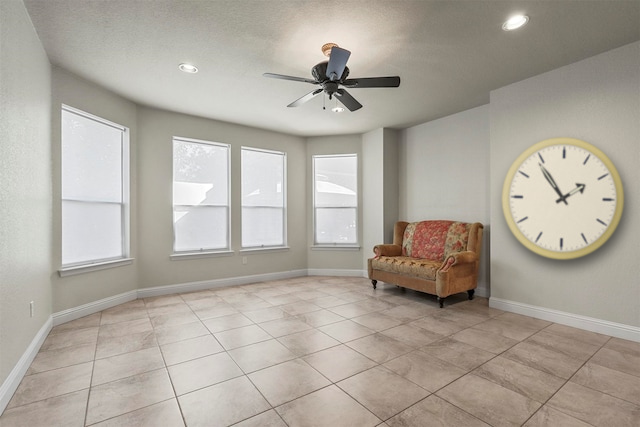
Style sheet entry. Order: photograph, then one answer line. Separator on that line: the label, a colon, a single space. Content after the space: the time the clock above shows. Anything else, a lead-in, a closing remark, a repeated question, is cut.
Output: 1:54
